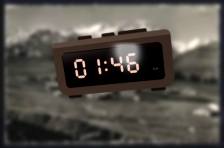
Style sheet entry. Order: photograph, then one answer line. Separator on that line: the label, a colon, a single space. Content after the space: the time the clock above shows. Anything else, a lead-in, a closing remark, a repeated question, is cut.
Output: 1:46
